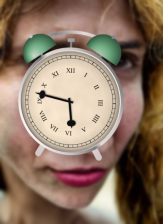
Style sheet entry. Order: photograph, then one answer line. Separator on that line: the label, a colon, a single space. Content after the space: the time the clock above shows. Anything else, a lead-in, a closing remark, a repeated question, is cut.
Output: 5:47
